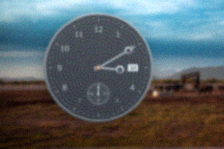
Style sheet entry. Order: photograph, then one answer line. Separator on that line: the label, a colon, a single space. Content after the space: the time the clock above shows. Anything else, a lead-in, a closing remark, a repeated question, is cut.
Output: 3:10
